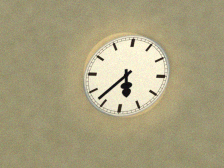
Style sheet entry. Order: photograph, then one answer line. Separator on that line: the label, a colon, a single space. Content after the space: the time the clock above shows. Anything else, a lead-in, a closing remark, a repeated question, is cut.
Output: 5:37
